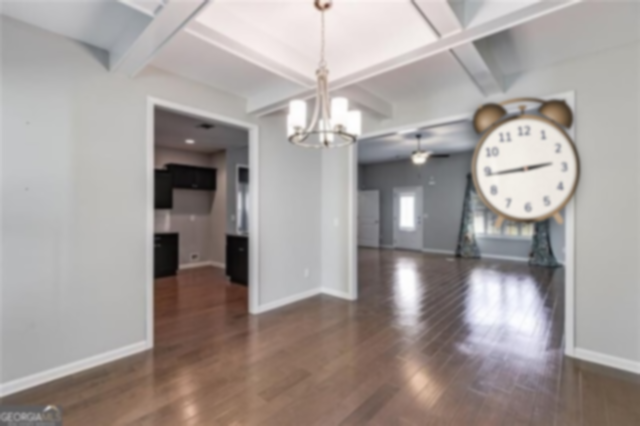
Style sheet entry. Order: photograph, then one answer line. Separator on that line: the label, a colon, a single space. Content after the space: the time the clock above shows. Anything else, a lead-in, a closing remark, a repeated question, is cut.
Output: 2:44
